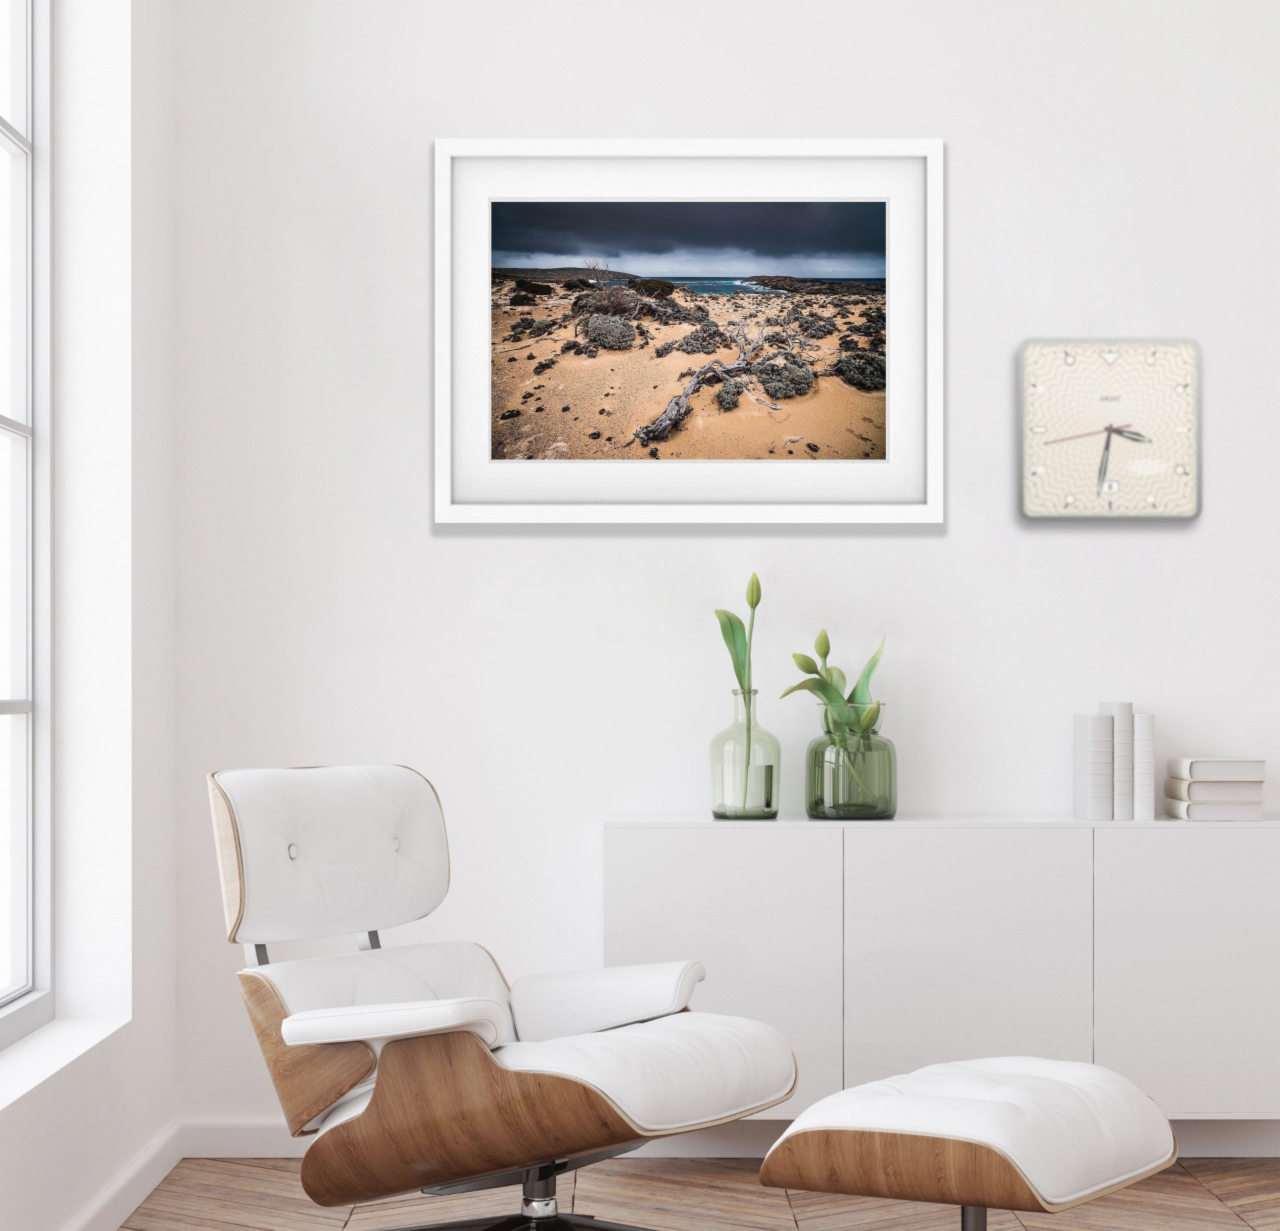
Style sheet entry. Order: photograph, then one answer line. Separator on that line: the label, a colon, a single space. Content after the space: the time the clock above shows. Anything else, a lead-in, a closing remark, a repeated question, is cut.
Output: 3:31:43
